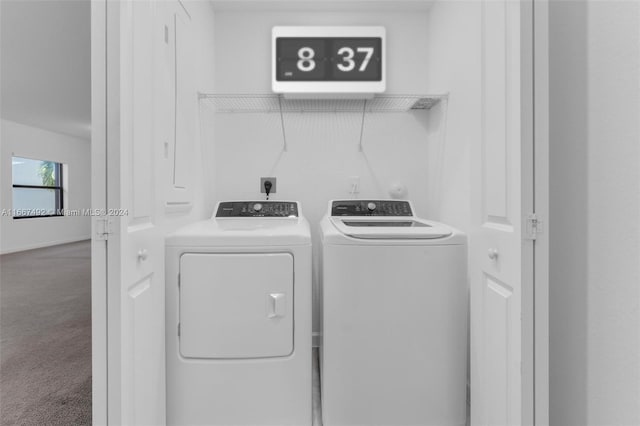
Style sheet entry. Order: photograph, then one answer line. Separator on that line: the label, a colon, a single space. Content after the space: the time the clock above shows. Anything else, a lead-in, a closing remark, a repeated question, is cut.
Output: 8:37
